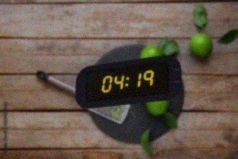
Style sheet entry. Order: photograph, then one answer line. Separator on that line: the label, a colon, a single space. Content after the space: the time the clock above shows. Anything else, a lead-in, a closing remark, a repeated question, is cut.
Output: 4:19
